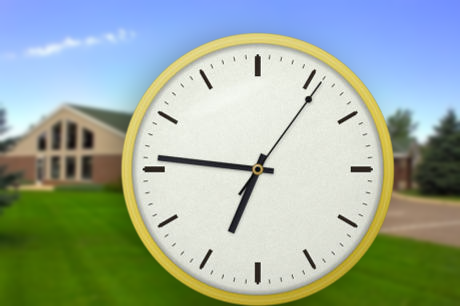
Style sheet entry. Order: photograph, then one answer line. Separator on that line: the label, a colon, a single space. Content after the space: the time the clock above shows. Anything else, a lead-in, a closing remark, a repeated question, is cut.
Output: 6:46:06
